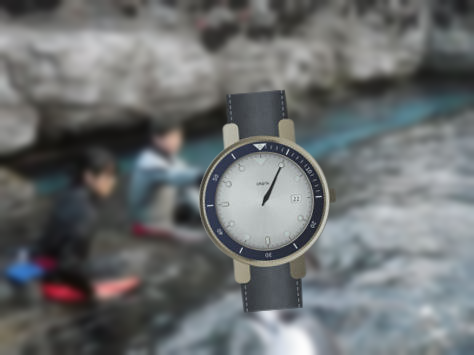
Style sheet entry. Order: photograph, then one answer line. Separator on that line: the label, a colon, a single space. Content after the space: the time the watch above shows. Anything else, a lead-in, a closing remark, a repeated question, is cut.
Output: 1:05
